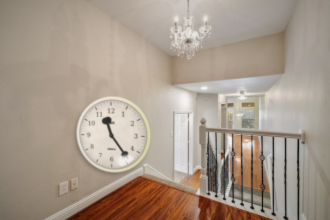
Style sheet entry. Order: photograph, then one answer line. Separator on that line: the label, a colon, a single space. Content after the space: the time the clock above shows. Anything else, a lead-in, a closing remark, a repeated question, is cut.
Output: 11:24
